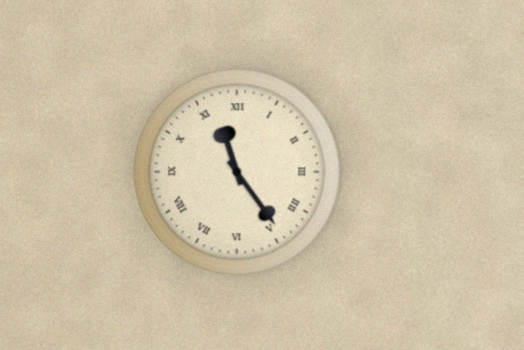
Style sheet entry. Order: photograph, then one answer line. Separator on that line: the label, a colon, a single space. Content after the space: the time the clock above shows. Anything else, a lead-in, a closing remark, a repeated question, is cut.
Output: 11:24
